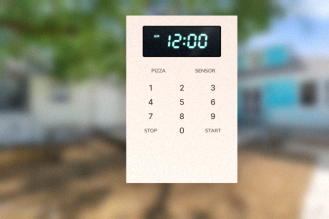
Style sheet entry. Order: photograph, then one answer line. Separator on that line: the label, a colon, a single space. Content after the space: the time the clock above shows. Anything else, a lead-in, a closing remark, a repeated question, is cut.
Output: 12:00
